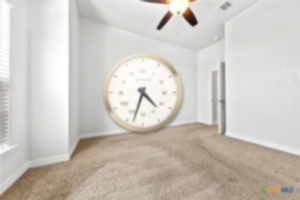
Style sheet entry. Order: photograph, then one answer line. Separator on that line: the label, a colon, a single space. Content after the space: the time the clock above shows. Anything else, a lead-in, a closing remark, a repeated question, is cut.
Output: 4:33
